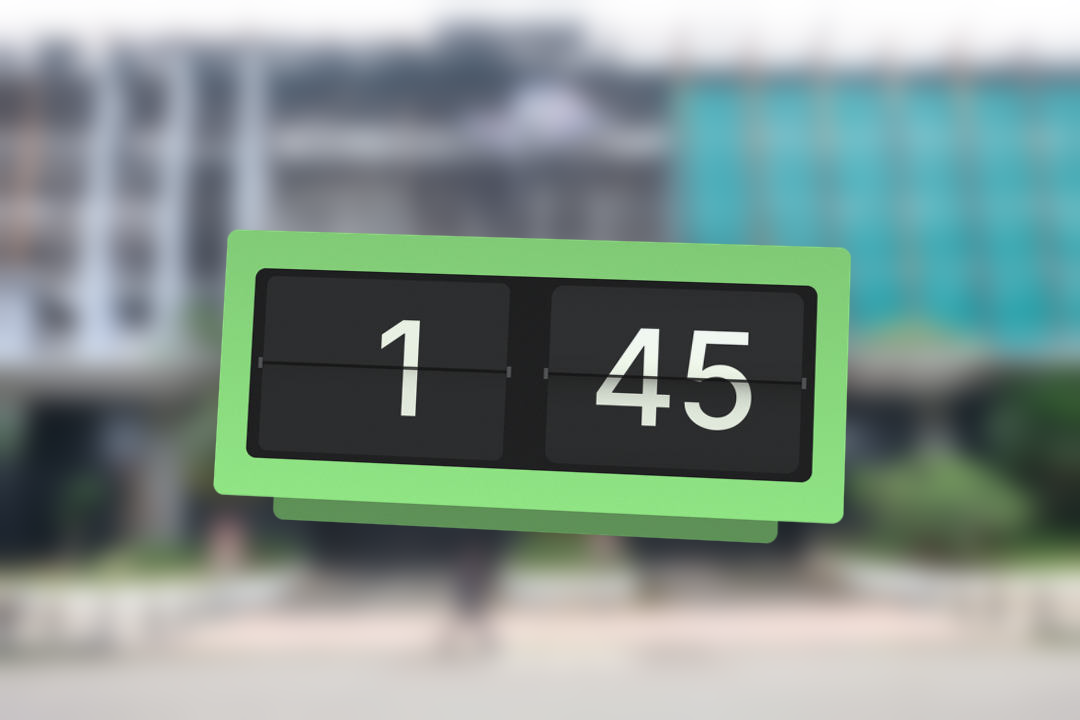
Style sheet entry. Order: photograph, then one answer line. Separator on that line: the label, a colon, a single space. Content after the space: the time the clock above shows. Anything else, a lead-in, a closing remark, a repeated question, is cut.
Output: 1:45
